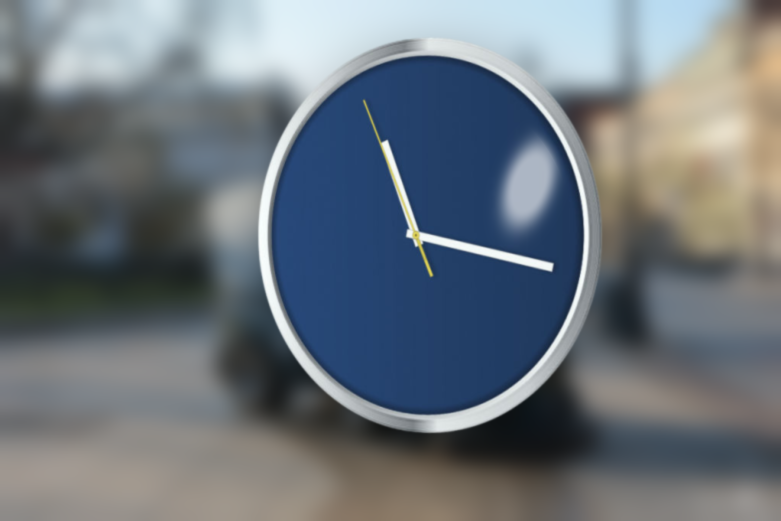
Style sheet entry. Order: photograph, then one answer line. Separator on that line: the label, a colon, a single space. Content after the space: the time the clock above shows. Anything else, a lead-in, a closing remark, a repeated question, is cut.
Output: 11:16:56
